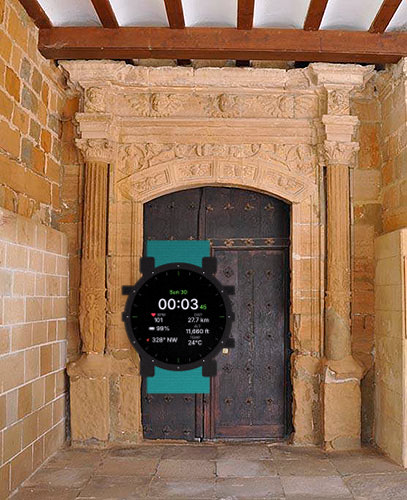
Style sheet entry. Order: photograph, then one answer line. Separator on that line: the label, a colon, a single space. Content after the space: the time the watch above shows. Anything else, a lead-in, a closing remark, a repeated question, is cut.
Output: 0:03
